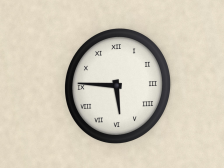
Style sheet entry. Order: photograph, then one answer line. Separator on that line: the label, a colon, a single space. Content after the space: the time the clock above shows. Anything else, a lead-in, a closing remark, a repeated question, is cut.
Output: 5:46
